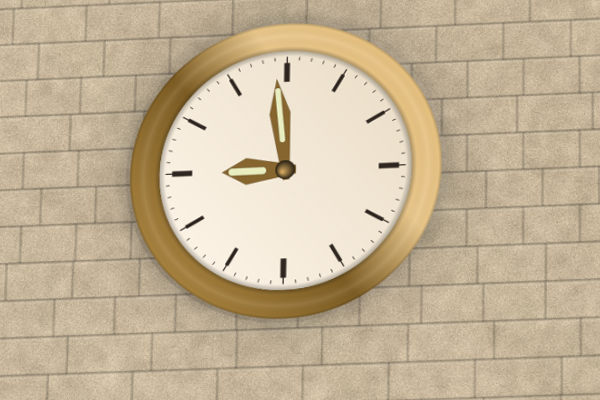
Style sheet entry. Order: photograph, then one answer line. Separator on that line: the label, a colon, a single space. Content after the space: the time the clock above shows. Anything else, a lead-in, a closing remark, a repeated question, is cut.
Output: 8:59
